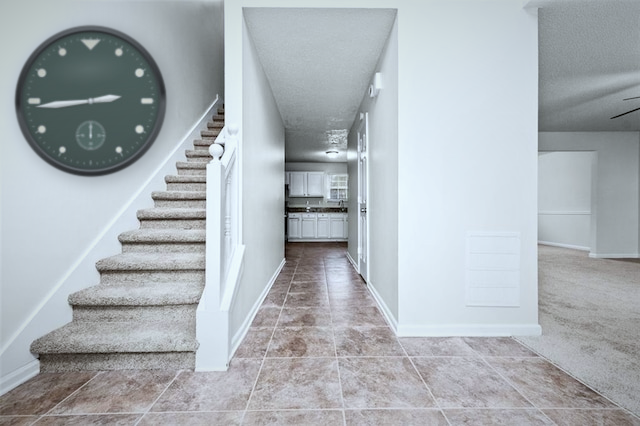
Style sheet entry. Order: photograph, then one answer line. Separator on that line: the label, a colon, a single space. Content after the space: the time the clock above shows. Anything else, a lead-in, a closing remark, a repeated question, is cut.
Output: 2:44
